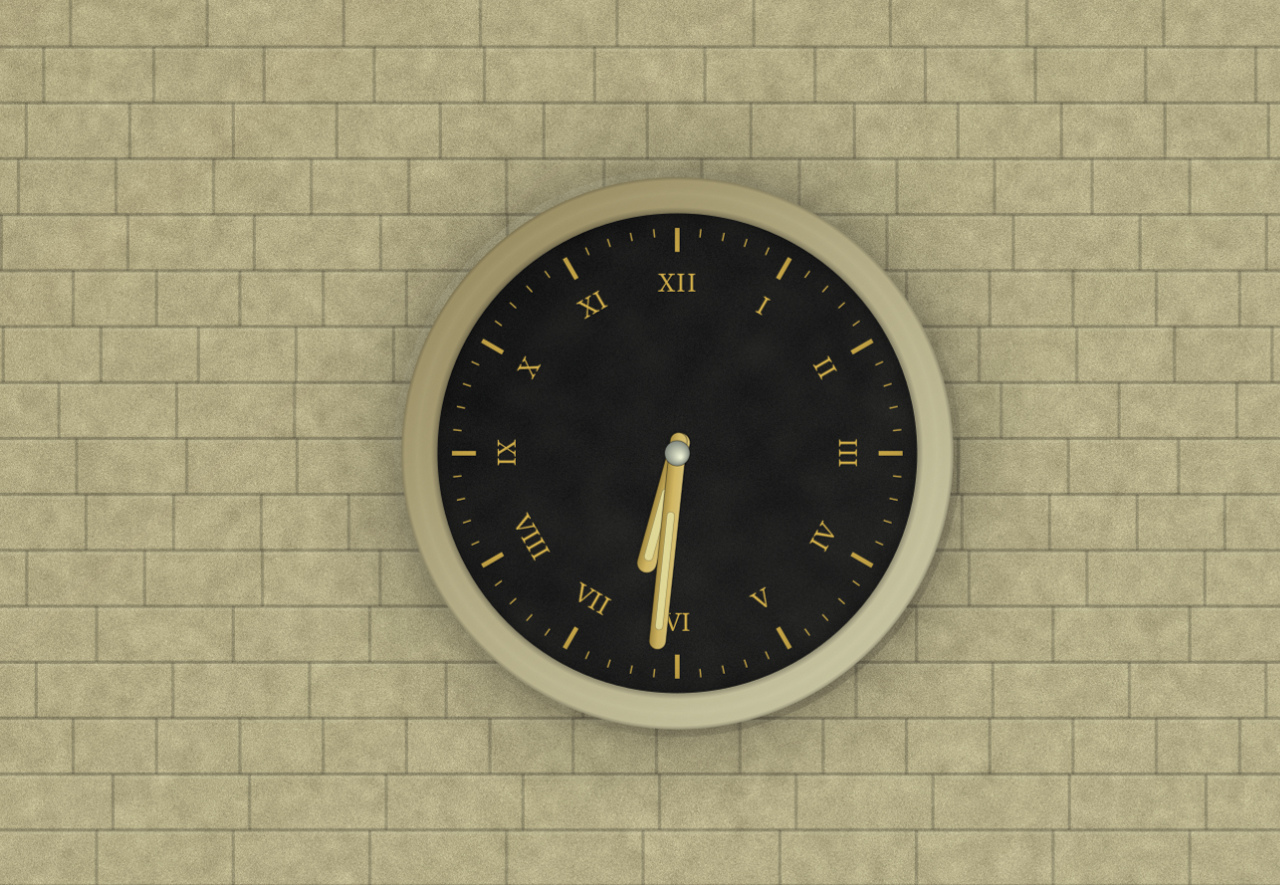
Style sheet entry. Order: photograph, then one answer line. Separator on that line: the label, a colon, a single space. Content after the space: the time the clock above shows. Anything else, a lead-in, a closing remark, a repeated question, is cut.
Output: 6:31
